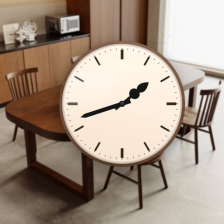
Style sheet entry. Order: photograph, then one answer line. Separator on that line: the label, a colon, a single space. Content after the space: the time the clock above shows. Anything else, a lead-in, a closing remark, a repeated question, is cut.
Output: 1:42
